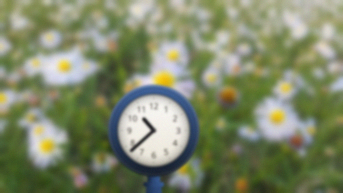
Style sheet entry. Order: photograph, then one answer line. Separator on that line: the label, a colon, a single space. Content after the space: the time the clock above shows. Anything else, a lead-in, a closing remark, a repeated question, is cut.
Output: 10:38
